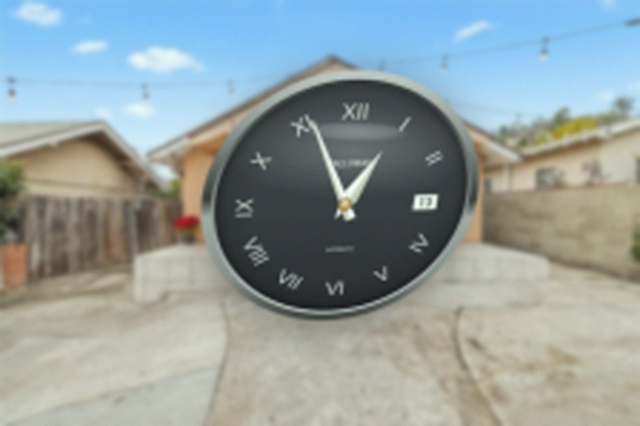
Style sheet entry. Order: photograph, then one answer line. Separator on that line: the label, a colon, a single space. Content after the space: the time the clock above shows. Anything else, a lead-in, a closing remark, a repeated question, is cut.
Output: 12:56
